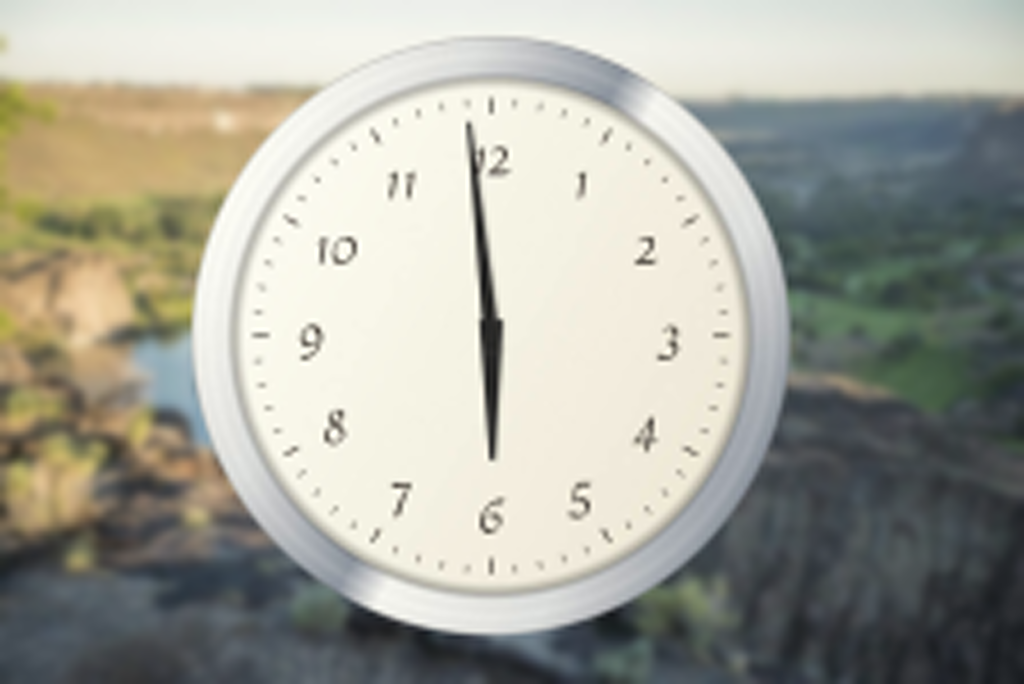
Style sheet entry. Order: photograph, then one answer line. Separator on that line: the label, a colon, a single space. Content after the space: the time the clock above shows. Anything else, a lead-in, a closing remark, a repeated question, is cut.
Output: 5:59
